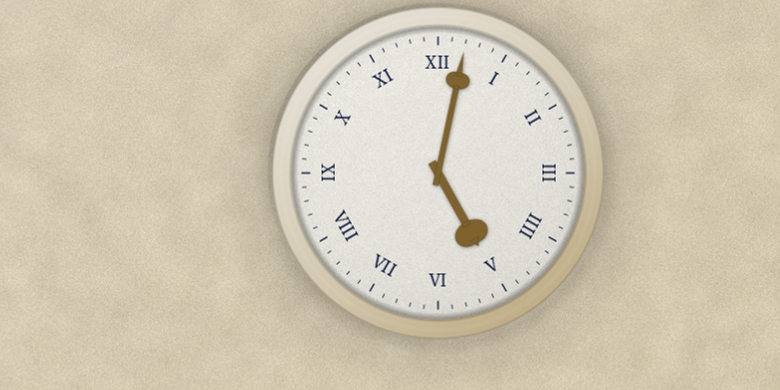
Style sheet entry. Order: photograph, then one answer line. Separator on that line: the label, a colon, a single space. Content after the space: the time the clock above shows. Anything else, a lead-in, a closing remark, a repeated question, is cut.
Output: 5:02
